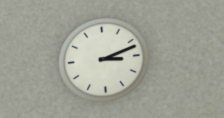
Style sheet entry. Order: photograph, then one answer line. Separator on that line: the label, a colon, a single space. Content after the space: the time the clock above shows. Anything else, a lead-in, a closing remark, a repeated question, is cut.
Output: 3:12
